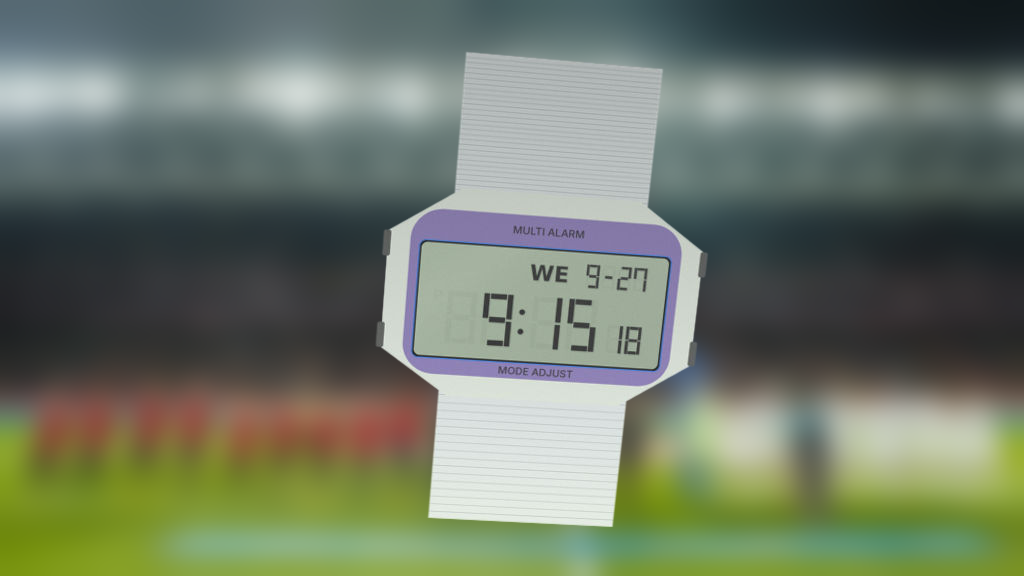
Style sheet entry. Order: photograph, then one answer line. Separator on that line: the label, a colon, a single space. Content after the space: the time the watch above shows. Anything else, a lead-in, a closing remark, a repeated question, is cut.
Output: 9:15:18
